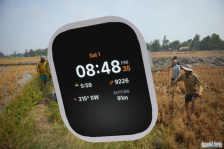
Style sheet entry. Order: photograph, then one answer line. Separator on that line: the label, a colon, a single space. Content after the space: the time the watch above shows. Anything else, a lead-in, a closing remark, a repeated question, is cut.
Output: 8:48
